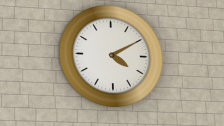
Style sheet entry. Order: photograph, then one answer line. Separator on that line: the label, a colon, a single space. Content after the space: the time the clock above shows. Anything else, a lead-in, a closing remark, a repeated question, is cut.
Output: 4:10
